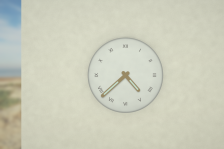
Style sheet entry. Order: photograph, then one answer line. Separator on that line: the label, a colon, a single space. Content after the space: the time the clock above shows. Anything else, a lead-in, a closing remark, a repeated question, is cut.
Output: 4:38
